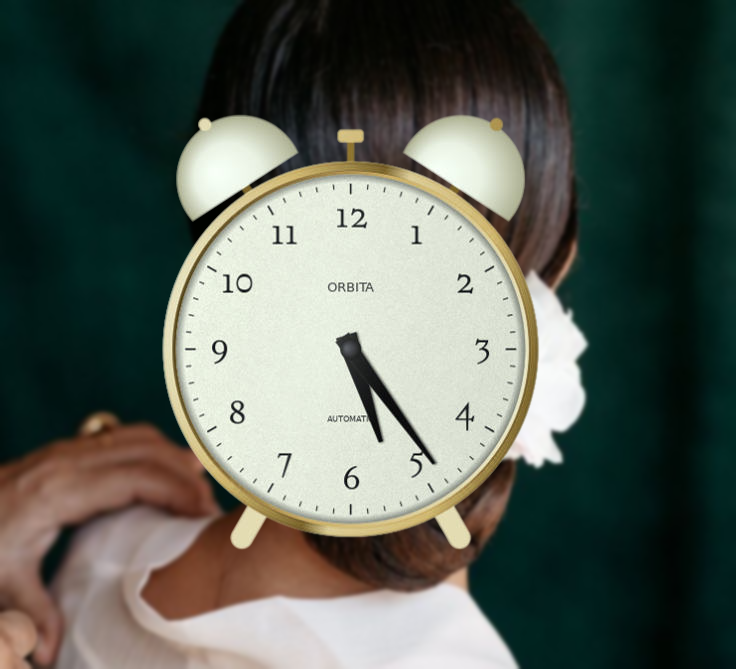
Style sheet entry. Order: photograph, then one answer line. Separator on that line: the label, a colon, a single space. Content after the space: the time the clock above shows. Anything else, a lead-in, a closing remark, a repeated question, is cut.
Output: 5:24
